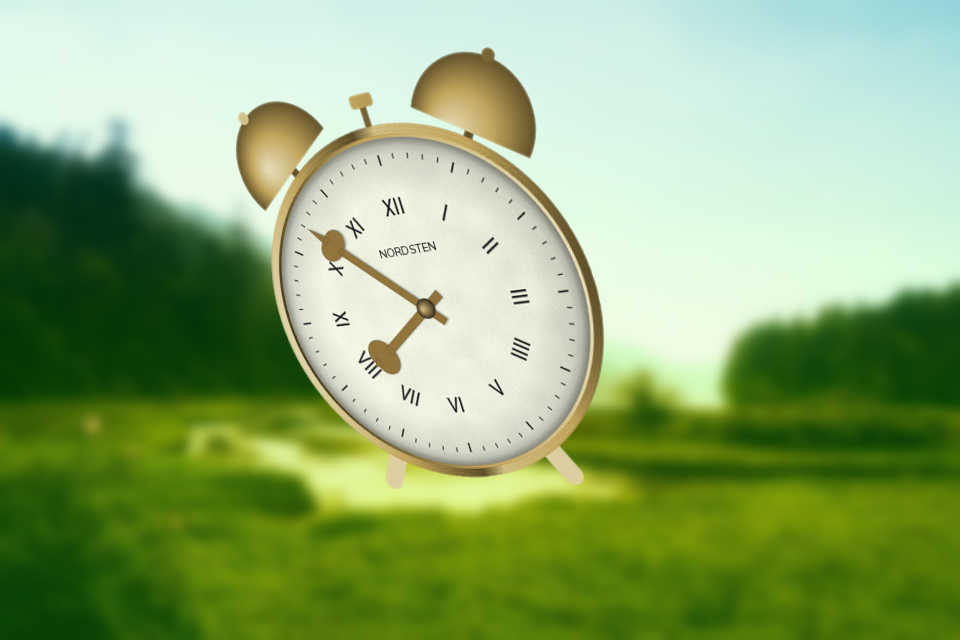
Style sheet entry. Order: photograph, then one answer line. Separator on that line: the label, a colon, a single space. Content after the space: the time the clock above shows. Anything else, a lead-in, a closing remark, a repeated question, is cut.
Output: 7:52
